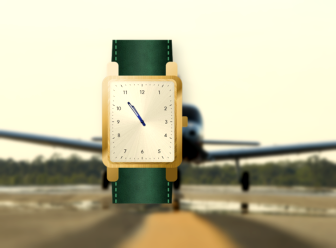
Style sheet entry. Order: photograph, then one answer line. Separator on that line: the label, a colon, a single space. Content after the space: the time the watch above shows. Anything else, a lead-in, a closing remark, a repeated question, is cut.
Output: 10:54
